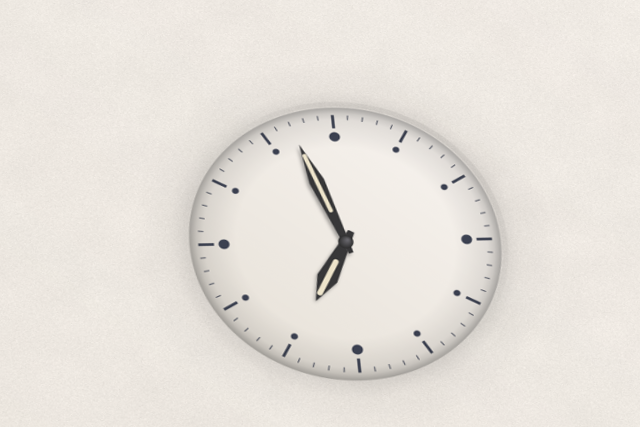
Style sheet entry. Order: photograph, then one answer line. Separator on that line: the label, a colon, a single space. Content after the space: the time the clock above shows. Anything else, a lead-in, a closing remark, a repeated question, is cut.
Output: 6:57
